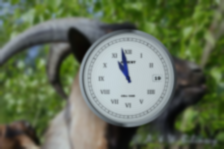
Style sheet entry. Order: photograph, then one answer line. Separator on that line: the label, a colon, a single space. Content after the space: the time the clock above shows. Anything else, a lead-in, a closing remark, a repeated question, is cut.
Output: 10:58
